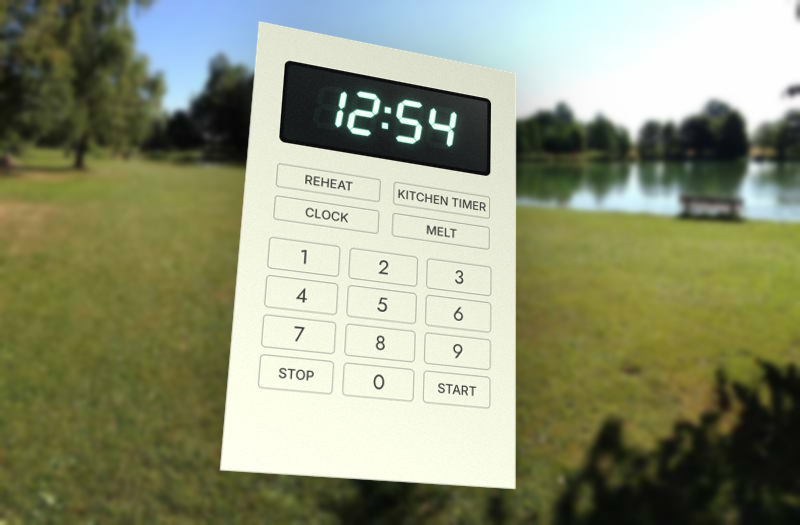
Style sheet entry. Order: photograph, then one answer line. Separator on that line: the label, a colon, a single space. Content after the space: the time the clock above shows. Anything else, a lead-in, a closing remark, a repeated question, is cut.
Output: 12:54
